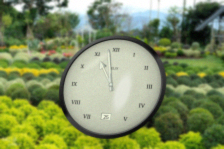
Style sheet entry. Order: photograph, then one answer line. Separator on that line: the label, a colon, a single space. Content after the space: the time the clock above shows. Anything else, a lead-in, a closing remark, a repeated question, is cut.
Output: 10:58
